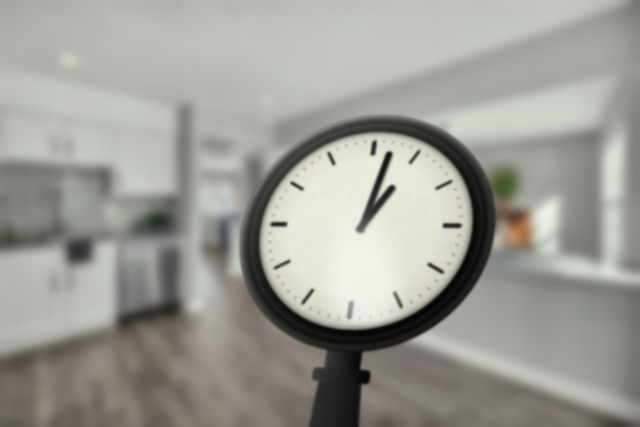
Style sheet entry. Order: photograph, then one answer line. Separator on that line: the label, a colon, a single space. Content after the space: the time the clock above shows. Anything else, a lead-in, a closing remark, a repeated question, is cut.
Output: 1:02
